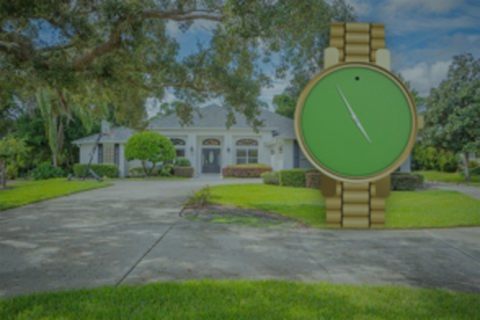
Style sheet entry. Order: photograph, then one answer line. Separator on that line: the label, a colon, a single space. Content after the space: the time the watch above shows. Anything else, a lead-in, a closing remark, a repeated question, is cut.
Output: 4:55
